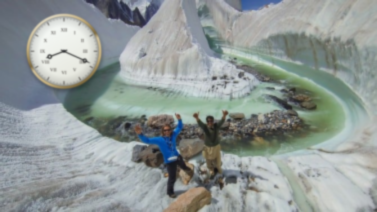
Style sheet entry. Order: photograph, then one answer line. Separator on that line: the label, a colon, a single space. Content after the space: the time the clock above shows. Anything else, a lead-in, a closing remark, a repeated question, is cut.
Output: 8:19
